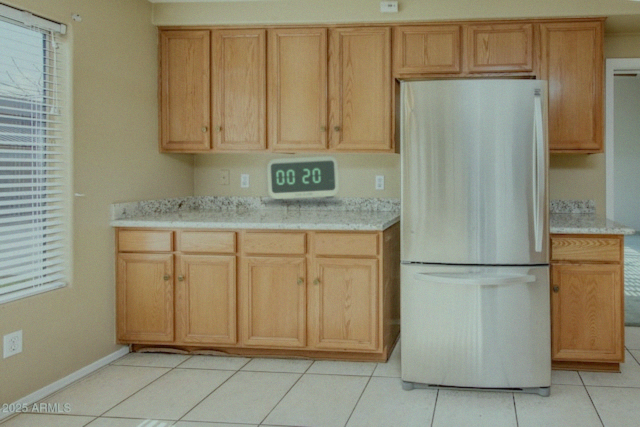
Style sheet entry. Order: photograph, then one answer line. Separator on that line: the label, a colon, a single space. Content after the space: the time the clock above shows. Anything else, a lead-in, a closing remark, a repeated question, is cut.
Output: 0:20
